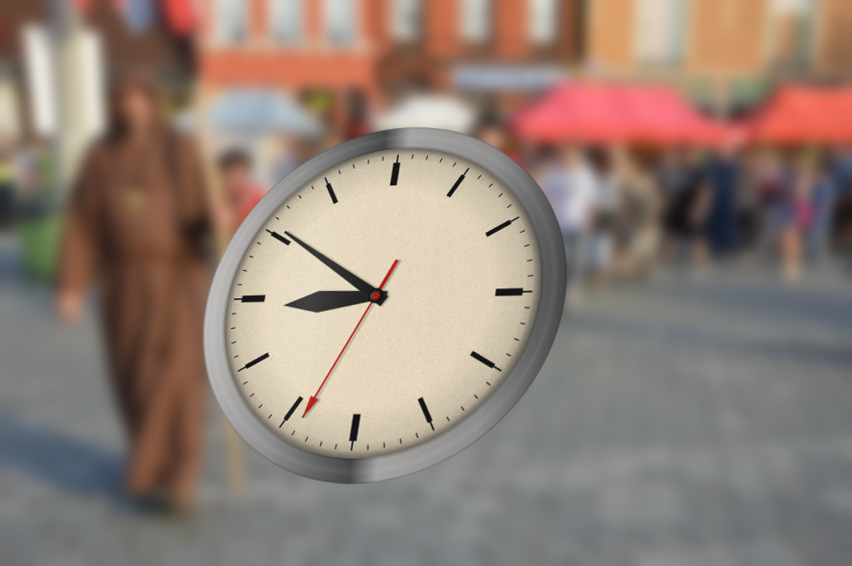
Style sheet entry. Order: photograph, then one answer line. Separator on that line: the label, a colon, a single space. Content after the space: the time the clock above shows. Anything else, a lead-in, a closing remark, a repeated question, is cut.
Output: 8:50:34
